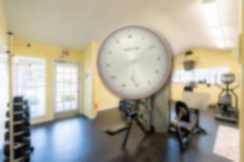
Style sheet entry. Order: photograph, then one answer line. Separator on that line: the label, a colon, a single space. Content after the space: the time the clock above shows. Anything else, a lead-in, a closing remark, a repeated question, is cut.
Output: 6:09
